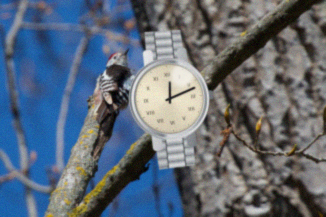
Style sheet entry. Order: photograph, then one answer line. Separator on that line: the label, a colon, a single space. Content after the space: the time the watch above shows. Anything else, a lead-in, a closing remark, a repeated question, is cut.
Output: 12:12
